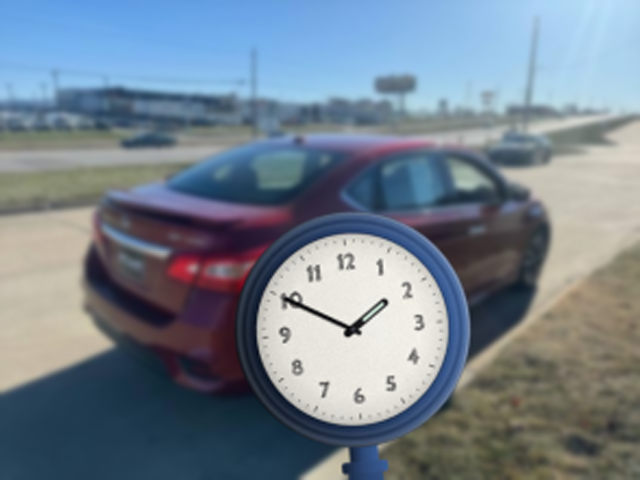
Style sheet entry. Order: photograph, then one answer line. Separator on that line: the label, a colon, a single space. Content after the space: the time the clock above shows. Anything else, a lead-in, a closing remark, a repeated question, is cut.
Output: 1:50
